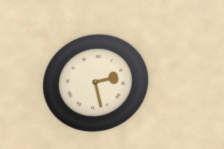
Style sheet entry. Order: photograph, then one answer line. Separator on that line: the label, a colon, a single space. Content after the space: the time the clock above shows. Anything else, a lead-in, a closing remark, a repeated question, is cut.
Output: 2:27
